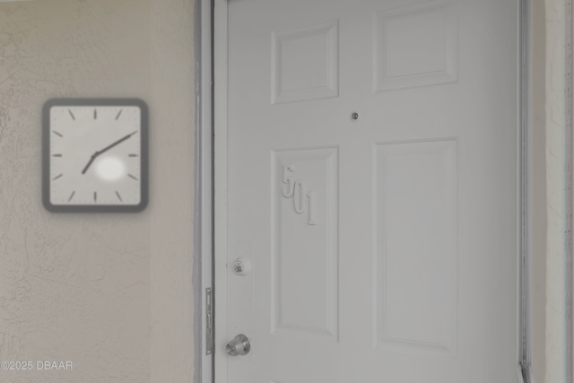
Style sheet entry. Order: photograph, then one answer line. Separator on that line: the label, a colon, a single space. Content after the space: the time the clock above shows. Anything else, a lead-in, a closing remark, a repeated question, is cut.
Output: 7:10
